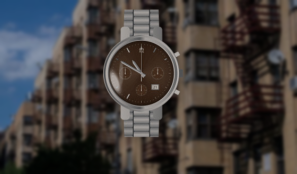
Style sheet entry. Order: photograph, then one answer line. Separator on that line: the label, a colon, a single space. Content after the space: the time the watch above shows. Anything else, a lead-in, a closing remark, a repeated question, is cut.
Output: 10:50
